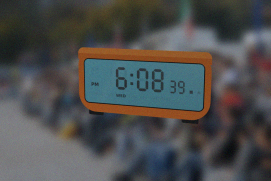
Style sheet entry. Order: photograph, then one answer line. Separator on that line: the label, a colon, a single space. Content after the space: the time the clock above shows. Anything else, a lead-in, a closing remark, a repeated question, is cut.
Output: 6:08:39
